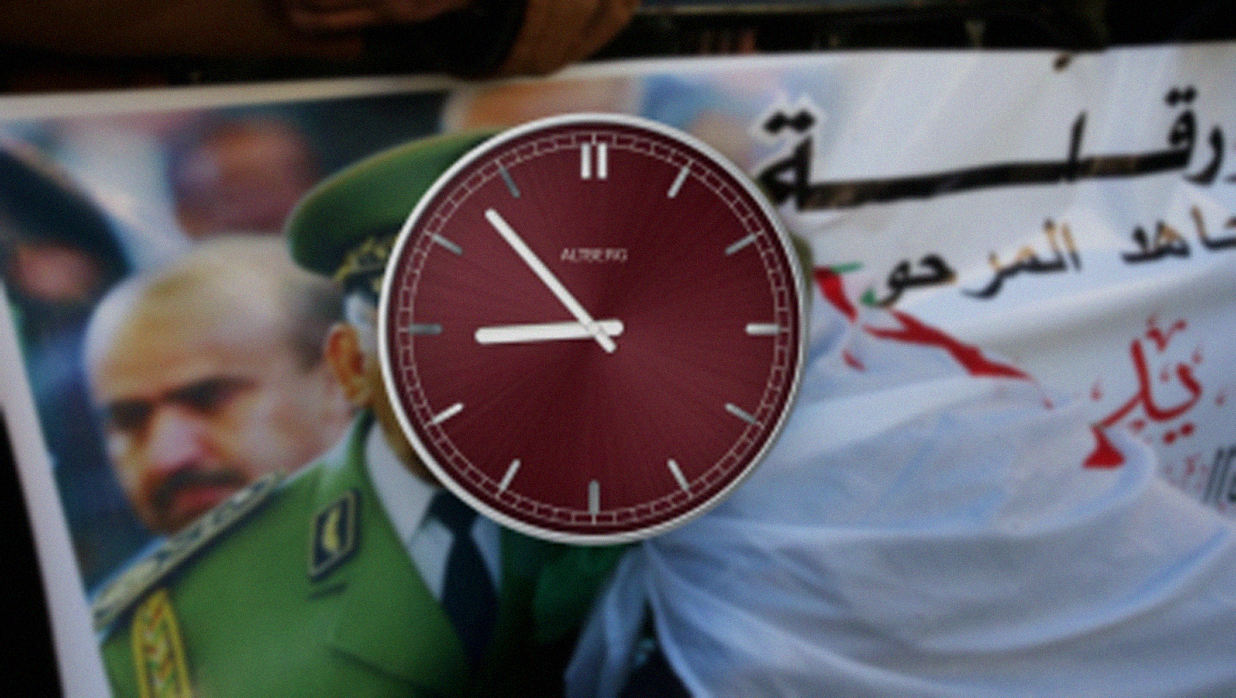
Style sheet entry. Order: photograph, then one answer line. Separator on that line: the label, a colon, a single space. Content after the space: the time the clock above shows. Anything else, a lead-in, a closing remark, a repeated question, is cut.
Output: 8:53
